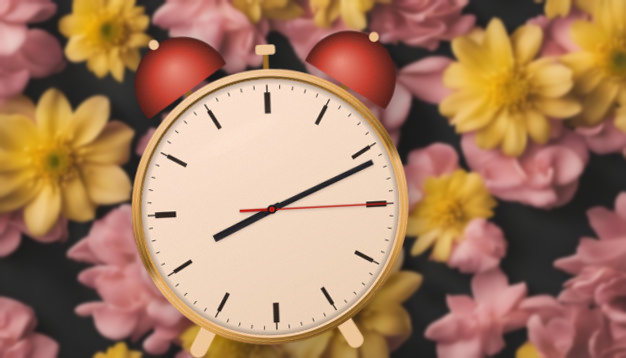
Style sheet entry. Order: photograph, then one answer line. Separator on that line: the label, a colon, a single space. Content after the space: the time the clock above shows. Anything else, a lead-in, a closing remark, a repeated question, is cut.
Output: 8:11:15
